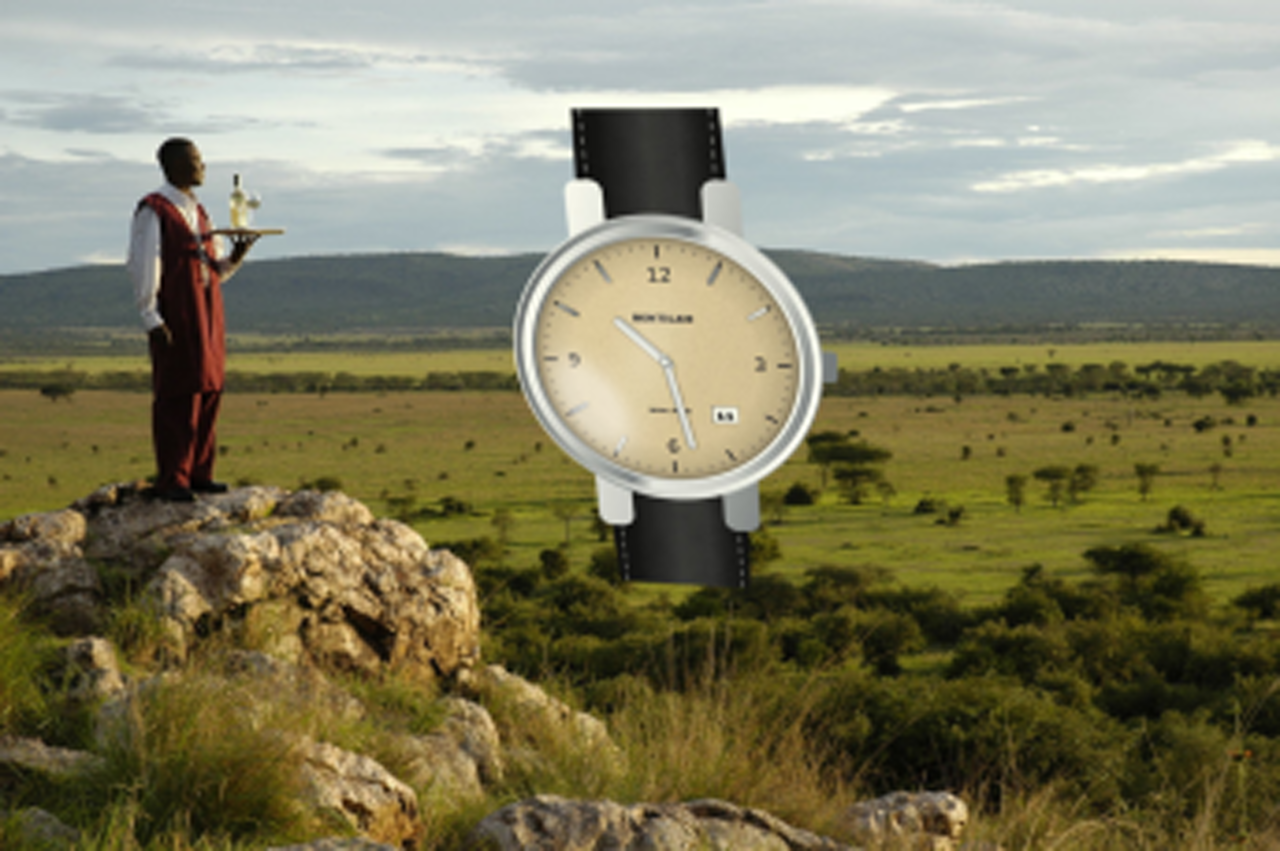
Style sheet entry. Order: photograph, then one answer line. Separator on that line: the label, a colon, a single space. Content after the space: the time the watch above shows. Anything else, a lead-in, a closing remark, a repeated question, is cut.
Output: 10:28
